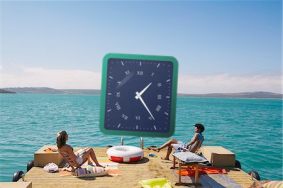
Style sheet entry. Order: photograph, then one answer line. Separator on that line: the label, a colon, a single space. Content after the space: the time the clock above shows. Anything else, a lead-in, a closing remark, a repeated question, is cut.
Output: 1:24
